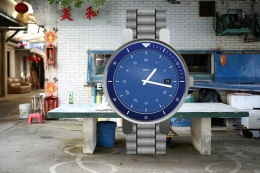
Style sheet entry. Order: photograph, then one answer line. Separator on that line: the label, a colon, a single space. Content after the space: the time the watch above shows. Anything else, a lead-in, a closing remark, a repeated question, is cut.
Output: 1:17
